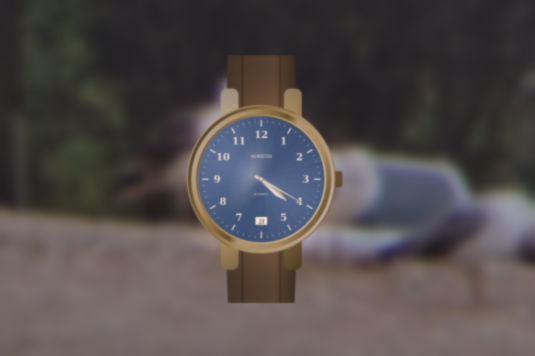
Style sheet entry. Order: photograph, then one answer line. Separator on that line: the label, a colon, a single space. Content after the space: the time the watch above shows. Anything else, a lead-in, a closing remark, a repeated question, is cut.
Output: 4:20
